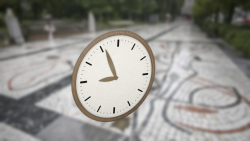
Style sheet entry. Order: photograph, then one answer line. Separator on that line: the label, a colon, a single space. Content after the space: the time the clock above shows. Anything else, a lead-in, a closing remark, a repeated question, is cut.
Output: 8:56
